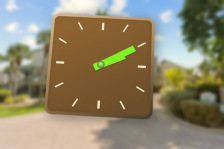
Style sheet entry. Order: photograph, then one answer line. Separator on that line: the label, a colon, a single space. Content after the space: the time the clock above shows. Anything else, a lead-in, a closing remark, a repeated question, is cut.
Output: 2:10
